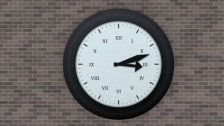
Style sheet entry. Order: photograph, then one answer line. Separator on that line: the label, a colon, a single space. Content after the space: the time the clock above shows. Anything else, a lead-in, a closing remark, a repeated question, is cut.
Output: 3:12
